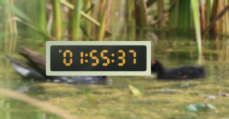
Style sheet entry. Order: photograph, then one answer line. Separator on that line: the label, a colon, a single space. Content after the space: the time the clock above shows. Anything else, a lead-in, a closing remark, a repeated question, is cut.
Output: 1:55:37
